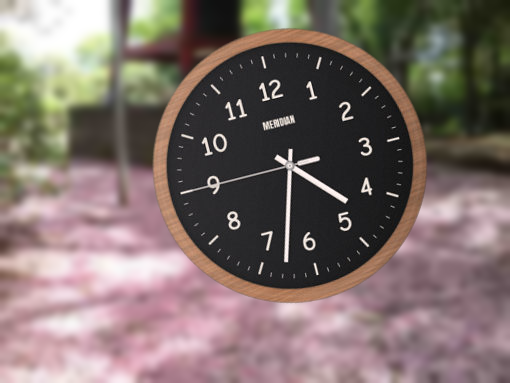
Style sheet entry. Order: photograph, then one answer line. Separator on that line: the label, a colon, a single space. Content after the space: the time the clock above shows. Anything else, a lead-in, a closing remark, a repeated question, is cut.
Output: 4:32:45
